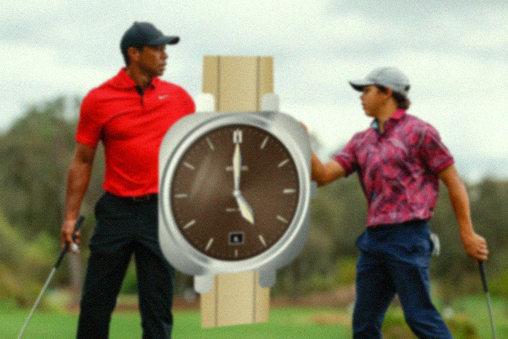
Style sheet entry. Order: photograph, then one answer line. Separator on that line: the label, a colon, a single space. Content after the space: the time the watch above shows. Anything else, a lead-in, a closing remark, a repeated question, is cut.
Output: 5:00
